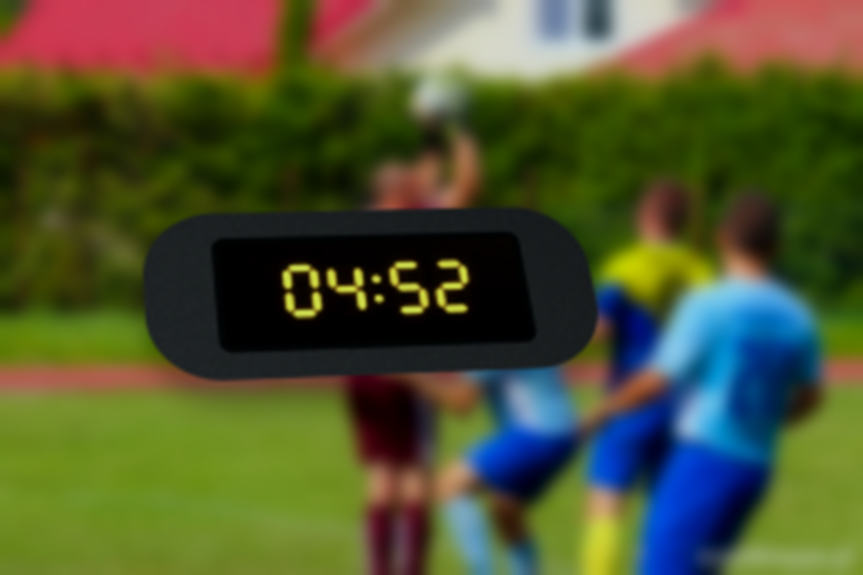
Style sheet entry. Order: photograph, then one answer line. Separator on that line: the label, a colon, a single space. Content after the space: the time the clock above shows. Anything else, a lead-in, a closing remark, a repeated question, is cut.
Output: 4:52
